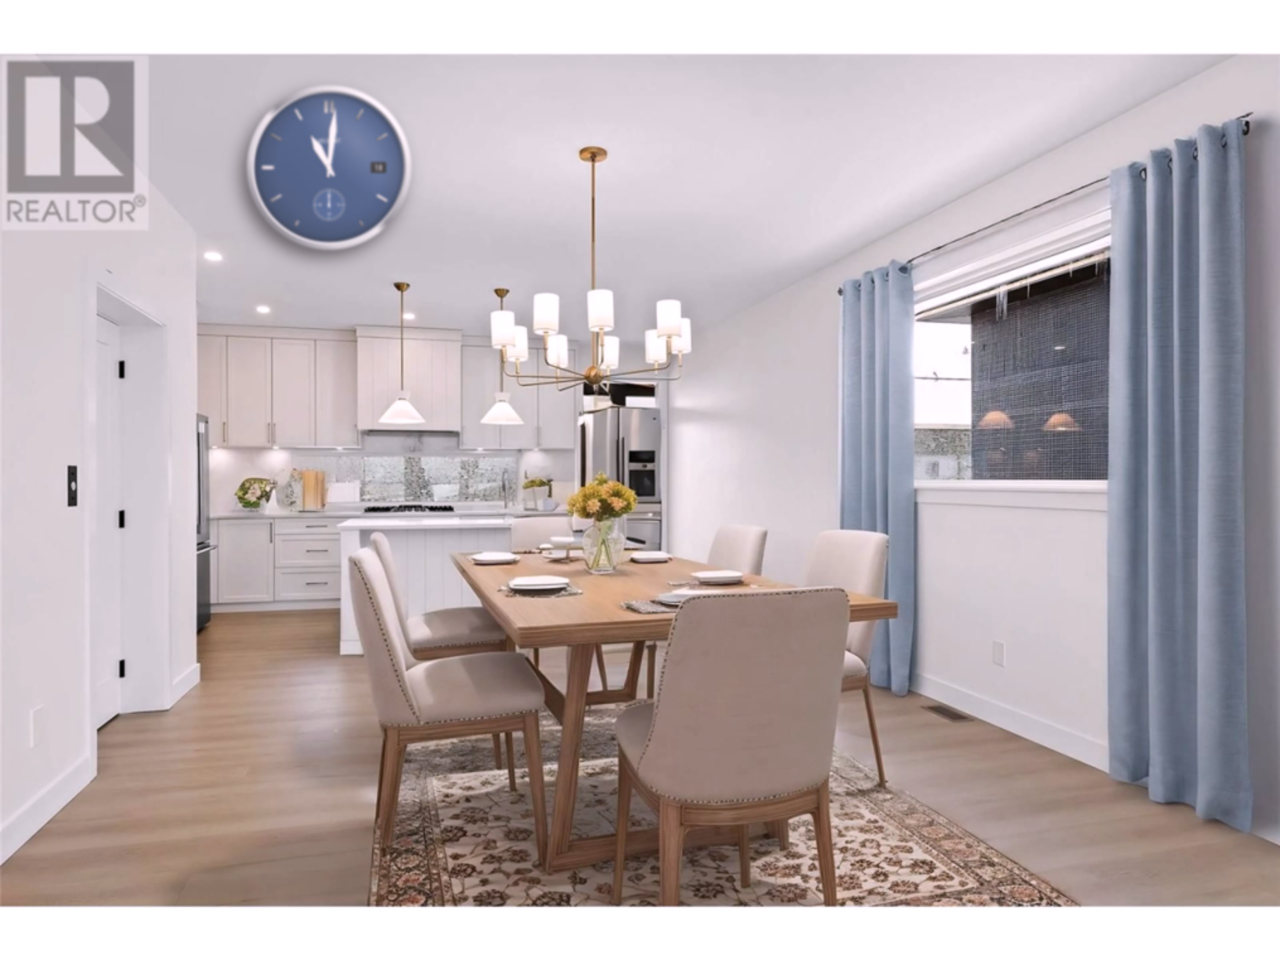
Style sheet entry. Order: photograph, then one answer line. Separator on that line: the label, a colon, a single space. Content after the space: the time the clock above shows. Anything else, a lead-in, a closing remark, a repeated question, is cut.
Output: 11:01
